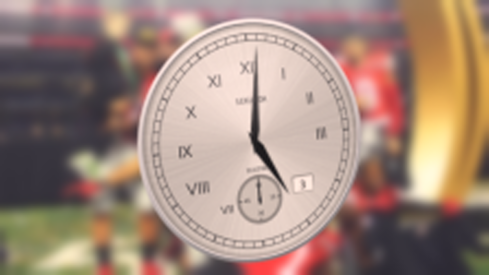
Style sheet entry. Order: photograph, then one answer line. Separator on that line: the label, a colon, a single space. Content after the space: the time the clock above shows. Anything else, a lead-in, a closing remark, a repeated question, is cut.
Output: 5:01
